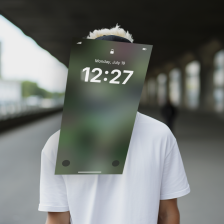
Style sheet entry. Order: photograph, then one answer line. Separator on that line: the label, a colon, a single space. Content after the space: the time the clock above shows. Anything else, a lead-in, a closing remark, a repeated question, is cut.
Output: 12:27
